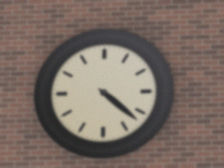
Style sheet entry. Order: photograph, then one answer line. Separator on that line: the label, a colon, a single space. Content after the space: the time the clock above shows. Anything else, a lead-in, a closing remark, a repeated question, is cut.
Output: 4:22
